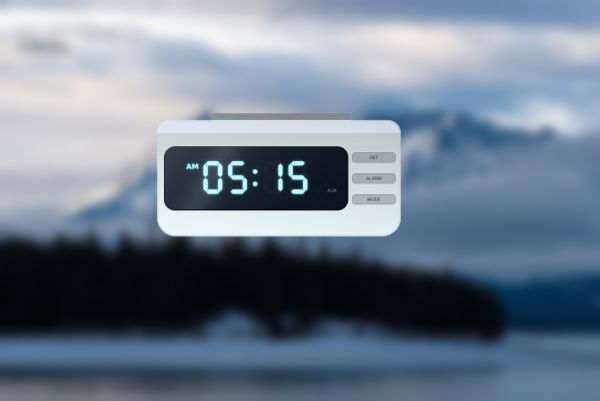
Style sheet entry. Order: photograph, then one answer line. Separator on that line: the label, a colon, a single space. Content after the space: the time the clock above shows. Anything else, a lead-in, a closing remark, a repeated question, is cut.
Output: 5:15
